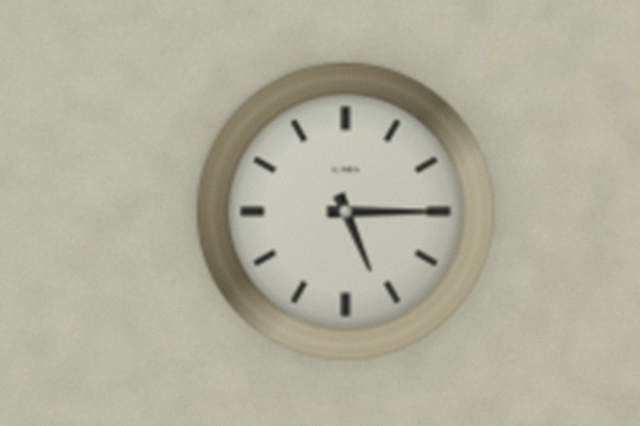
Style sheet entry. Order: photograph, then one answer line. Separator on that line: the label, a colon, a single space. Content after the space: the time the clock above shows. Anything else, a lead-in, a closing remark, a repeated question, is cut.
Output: 5:15
